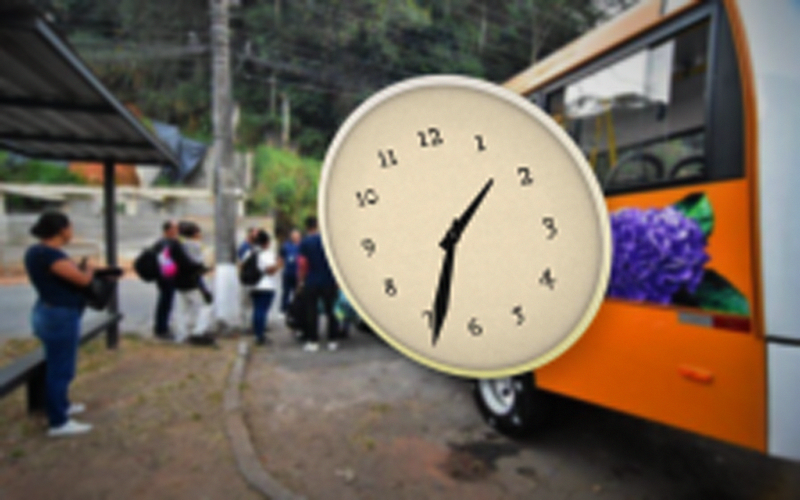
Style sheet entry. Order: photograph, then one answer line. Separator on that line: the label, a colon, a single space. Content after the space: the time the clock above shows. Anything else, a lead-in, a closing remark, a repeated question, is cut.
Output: 1:34
